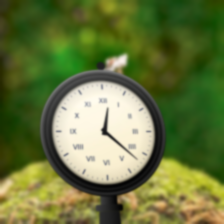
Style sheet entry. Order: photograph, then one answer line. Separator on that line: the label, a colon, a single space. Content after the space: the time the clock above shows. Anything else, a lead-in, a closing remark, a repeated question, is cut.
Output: 12:22
